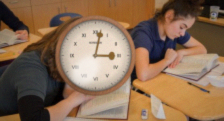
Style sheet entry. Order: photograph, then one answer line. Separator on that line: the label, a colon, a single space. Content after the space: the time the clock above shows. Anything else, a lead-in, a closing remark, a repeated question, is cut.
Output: 3:02
